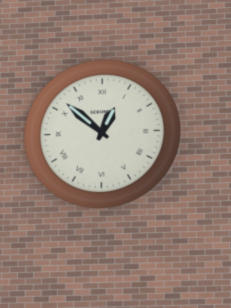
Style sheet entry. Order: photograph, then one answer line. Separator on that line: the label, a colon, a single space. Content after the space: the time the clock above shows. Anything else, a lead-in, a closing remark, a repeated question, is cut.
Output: 12:52
